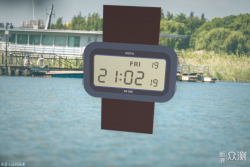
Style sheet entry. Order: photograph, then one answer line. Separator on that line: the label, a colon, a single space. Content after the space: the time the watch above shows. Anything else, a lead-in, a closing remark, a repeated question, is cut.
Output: 21:02:19
